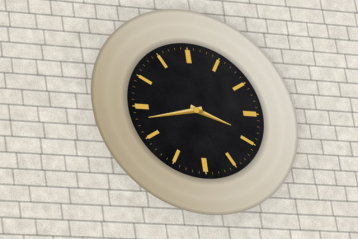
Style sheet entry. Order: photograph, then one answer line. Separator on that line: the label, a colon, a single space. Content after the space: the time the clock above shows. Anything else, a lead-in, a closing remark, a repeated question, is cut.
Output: 3:43
